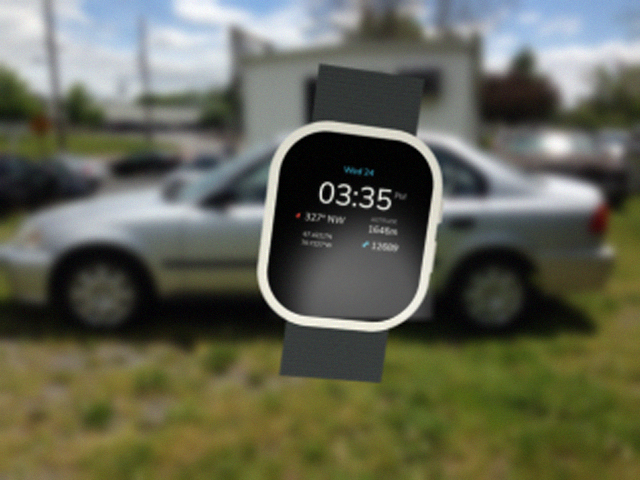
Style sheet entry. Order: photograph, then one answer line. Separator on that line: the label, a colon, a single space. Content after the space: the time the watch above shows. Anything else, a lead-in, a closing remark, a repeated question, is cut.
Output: 3:35
